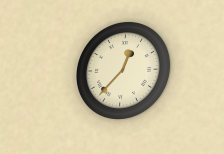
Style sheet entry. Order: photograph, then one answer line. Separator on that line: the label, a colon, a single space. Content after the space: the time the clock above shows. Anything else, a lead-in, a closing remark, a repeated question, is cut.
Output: 12:37
